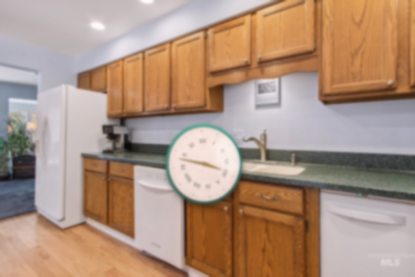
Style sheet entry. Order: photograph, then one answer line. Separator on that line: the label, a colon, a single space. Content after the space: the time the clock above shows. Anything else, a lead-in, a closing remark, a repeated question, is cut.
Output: 3:48
